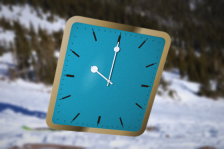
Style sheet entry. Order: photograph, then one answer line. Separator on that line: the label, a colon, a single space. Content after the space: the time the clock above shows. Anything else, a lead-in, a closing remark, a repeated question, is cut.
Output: 10:00
